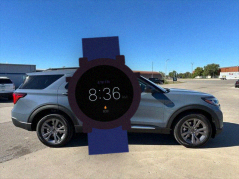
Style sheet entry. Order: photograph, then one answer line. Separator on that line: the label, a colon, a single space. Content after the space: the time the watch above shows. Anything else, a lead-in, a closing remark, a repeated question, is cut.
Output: 8:36
